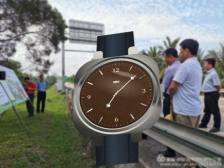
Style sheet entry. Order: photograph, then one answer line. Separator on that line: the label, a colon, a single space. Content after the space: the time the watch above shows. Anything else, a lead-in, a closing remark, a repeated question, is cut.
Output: 7:08
